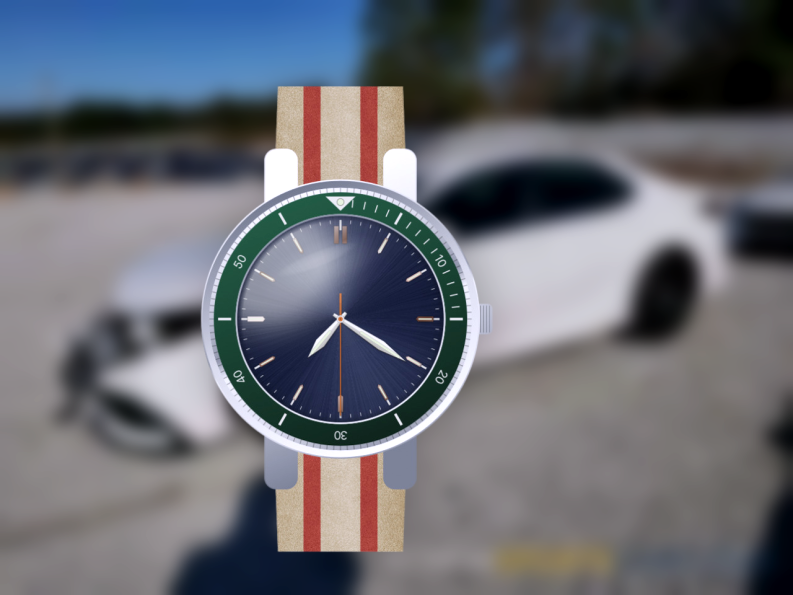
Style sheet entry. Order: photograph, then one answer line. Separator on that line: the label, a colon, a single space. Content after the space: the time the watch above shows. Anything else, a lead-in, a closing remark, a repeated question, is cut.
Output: 7:20:30
